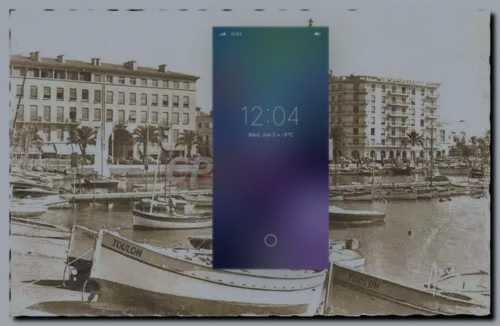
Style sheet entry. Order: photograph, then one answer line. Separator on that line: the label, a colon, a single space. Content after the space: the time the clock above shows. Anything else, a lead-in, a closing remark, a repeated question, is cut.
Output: 12:04
